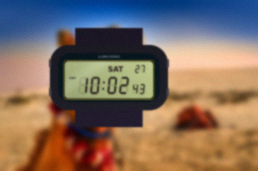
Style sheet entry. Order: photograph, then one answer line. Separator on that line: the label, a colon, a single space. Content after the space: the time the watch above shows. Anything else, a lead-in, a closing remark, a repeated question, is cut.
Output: 10:02:43
